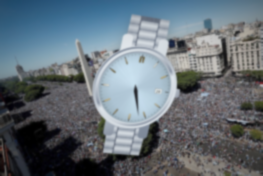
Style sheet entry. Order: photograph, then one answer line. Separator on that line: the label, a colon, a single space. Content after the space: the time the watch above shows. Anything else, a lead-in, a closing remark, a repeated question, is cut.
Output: 5:27
